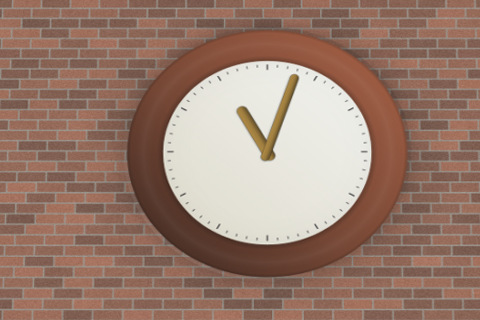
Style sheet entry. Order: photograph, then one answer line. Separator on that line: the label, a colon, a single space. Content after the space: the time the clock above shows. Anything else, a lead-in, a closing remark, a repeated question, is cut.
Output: 11:03
